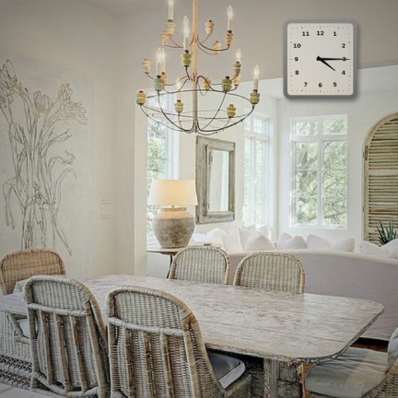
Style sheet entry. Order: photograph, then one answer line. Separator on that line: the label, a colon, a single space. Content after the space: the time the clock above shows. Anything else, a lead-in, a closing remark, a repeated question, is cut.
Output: 4:15
